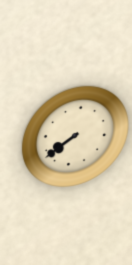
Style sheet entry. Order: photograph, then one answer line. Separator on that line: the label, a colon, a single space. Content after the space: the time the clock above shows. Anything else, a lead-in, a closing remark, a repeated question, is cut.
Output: 7:38
